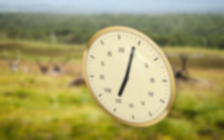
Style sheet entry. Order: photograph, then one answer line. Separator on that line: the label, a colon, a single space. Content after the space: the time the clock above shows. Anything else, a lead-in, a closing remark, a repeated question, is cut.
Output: 7:04
